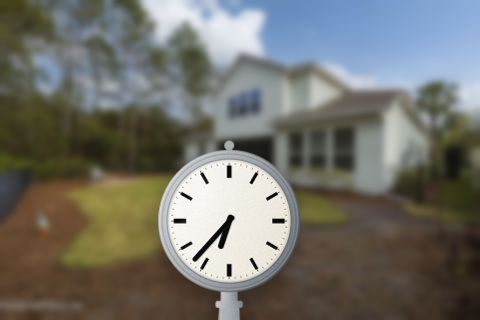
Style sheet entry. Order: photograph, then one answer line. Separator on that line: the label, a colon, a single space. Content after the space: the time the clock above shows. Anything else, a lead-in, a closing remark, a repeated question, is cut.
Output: 6:37
